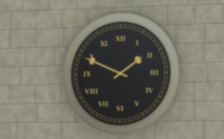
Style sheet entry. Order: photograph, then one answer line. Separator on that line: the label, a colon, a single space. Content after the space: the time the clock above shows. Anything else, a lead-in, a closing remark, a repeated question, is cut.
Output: 1:49
